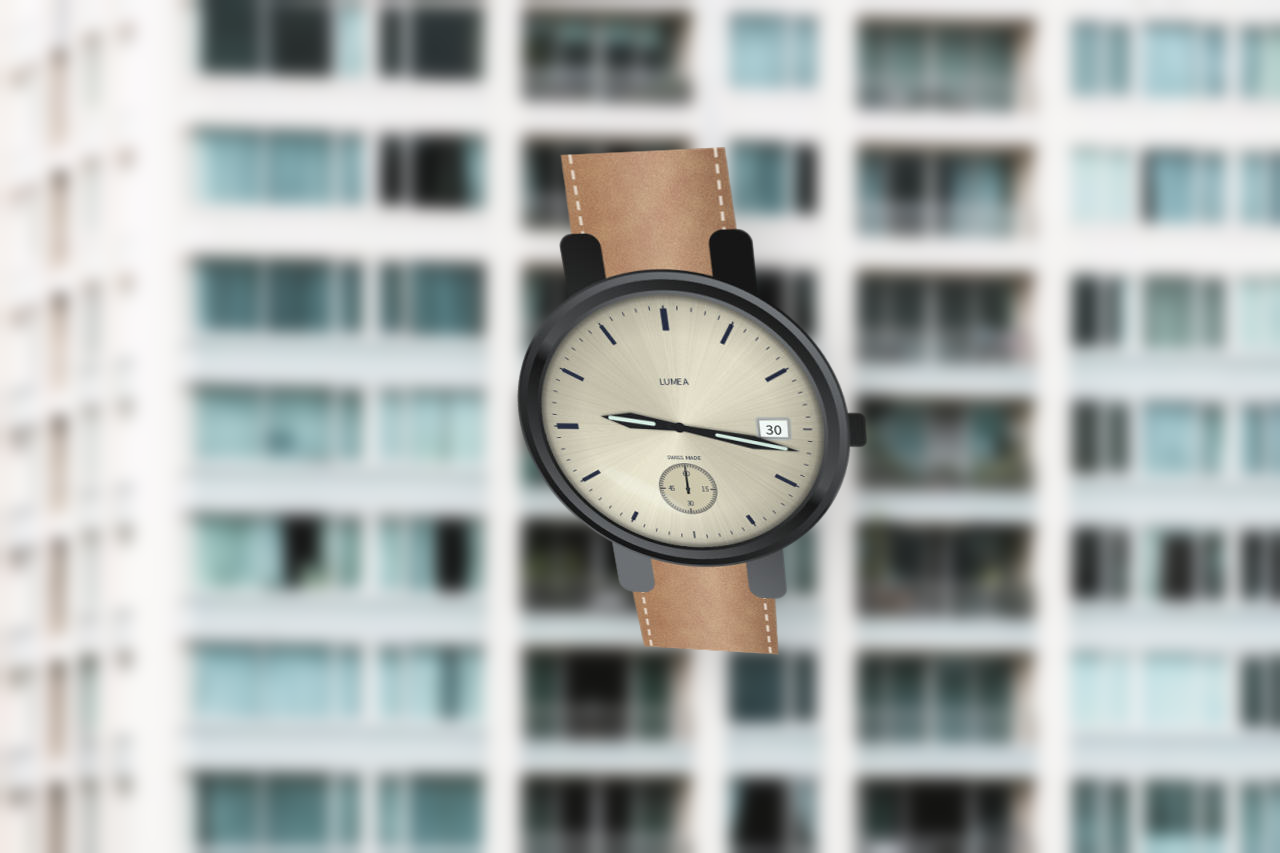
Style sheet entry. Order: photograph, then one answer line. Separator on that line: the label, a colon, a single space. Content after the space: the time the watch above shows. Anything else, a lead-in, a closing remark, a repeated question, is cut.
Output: 9:17
